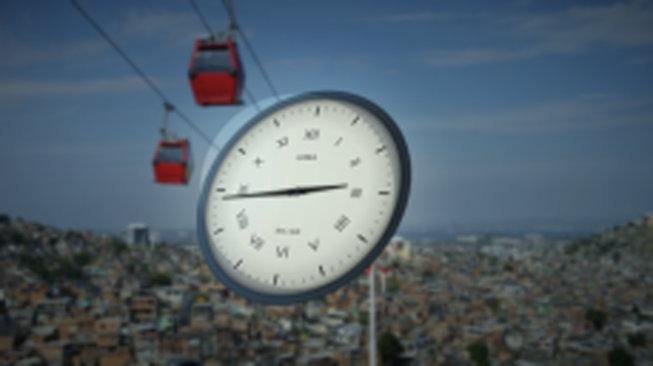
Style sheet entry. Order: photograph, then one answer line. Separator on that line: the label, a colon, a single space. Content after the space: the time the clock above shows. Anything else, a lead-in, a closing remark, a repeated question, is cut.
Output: 2:44
